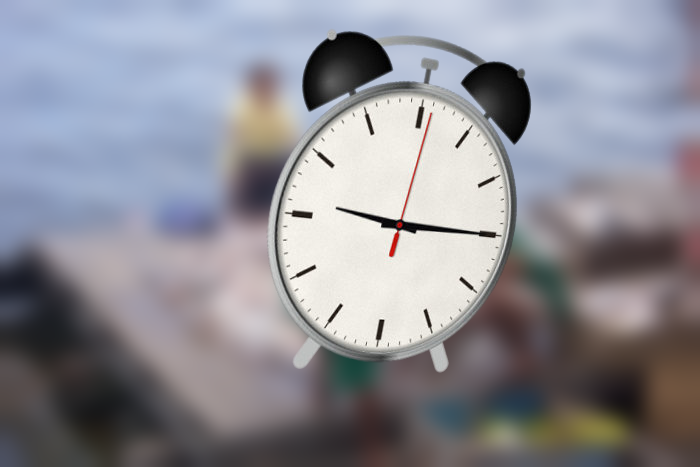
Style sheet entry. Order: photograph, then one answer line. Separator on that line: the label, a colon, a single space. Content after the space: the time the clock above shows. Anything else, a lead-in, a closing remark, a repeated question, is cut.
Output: 9:15:01
